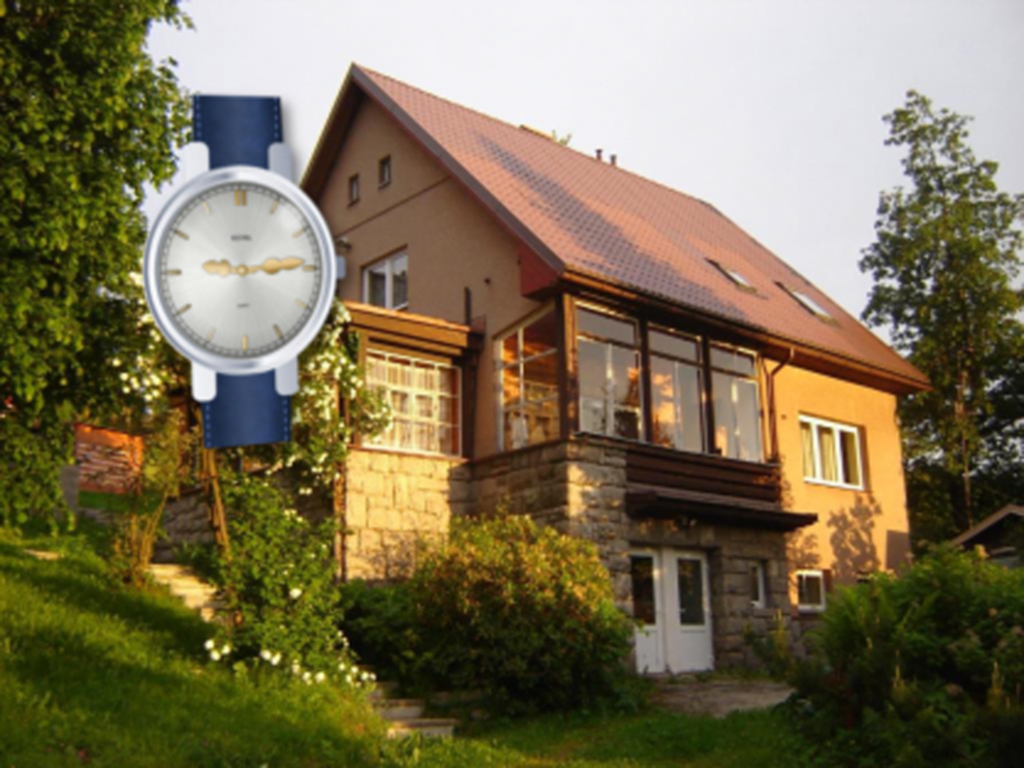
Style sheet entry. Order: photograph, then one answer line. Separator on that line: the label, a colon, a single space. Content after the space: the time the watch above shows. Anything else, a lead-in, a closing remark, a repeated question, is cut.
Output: 9:14
